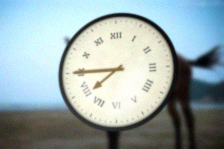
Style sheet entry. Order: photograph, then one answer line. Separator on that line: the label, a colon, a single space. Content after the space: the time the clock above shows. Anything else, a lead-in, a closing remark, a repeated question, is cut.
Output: 7:45
